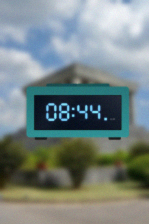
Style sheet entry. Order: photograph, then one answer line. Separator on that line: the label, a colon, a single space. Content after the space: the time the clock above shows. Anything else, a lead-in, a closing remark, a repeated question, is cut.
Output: 8:44
